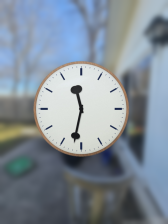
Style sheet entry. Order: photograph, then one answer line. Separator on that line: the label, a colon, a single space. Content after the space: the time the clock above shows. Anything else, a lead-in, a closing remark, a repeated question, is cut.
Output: 11:32
